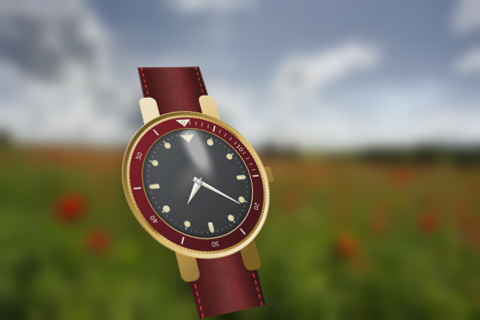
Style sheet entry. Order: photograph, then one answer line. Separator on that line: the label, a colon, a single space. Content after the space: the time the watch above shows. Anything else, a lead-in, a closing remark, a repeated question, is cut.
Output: 7:21
